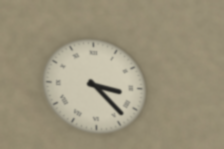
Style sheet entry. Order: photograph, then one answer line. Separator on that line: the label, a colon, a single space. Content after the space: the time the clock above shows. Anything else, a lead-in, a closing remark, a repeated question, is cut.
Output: 3:23
